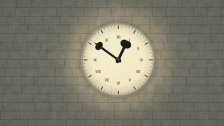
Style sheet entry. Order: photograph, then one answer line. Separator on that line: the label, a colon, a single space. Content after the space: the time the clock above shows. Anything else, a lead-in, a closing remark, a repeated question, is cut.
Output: 12:51
